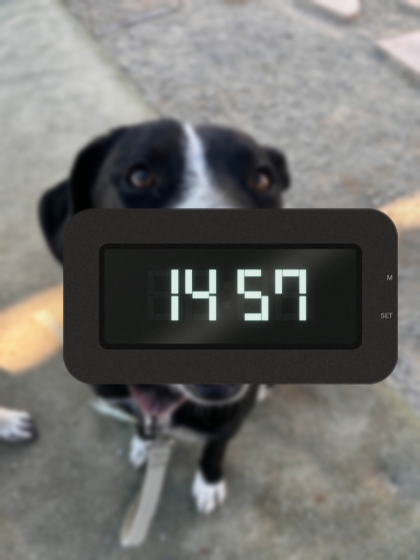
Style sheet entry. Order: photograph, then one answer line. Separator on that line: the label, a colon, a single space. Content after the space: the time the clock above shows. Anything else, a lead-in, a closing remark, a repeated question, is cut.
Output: 14:57
